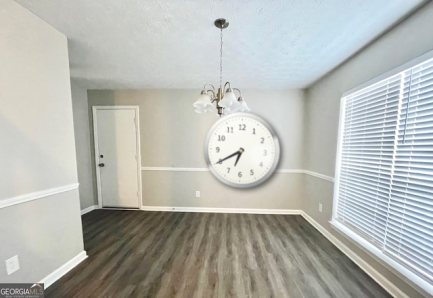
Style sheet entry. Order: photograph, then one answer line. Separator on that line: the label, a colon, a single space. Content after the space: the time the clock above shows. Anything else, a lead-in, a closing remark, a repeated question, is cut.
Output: 6:40
